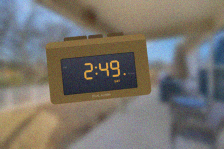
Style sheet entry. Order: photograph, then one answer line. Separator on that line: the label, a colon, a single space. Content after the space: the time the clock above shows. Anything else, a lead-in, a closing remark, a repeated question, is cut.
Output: 2:49
